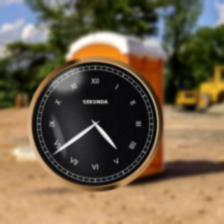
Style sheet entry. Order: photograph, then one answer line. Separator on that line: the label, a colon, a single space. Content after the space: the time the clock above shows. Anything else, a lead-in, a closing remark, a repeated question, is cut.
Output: 4:39
